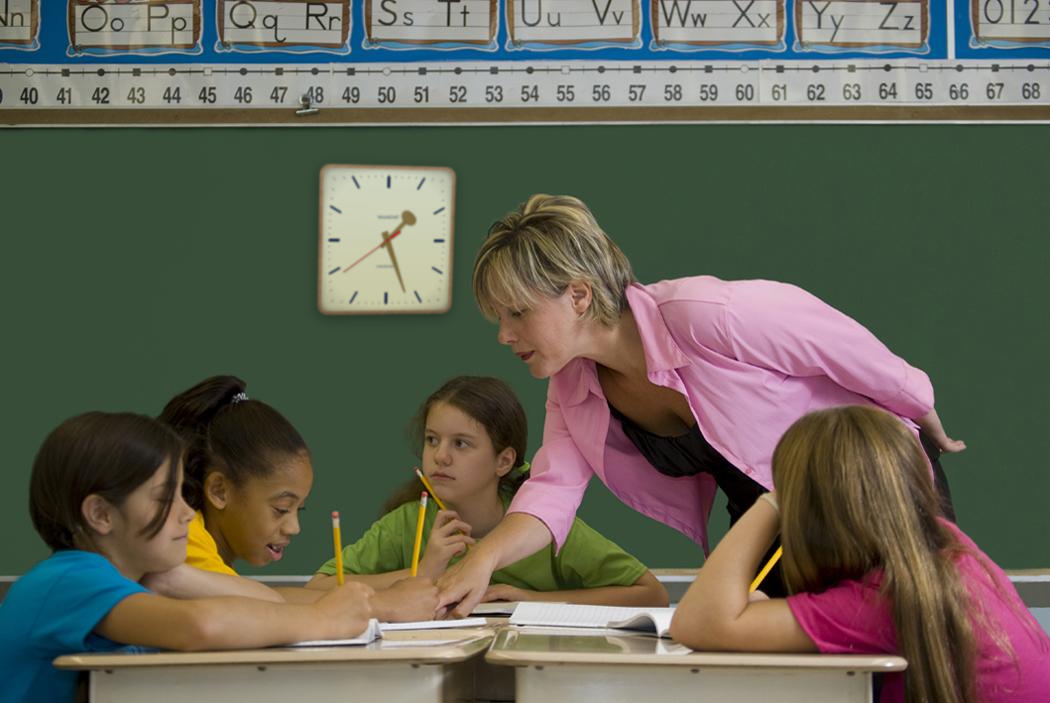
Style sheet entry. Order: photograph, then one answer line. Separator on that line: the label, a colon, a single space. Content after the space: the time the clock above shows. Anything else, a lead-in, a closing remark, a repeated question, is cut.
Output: 1:26:39
